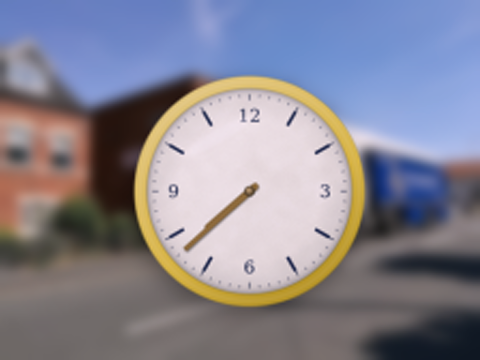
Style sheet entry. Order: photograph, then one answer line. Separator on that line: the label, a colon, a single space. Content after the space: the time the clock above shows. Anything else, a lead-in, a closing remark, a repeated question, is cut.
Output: 7:38
